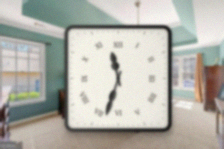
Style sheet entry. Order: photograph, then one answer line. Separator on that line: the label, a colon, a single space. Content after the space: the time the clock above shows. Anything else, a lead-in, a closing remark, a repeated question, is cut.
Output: 11:33
